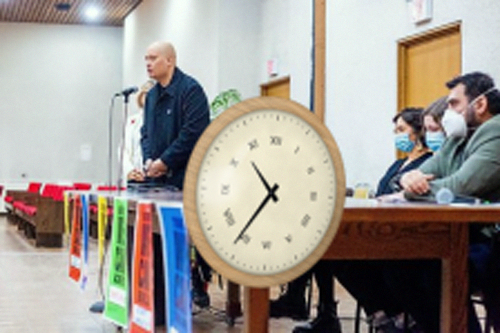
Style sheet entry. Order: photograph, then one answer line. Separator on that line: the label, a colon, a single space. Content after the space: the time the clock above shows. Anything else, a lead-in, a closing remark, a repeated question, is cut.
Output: 10:36
